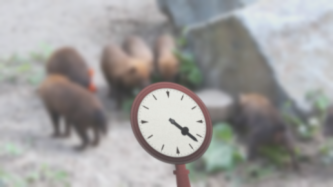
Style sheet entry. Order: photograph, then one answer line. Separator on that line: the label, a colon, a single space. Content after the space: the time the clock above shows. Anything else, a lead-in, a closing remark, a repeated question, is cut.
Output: 4:22
